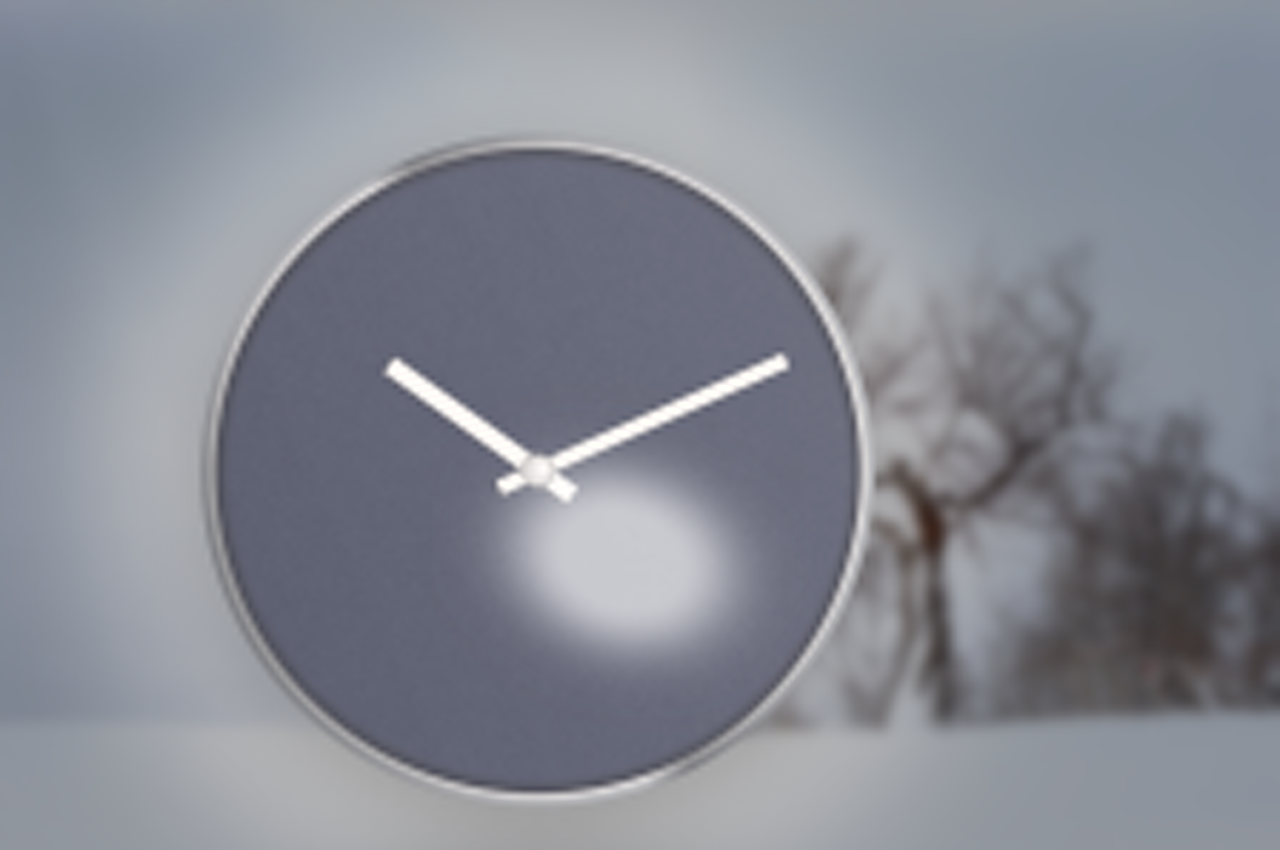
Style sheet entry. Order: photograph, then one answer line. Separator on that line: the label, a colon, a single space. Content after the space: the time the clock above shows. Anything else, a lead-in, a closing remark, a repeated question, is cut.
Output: 10:11
